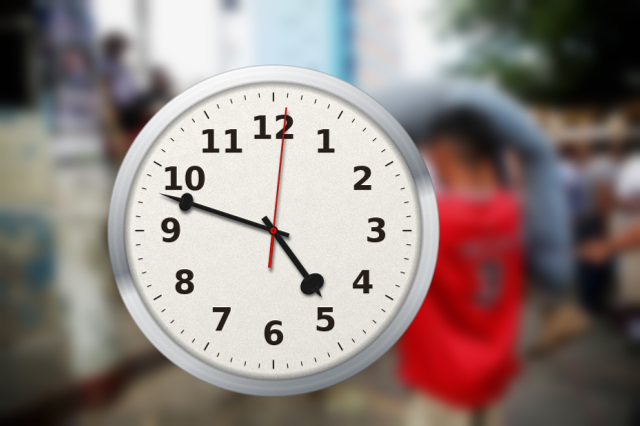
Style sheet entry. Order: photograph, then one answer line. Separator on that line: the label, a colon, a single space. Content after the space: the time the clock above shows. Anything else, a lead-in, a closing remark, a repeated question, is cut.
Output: 4:48:01
